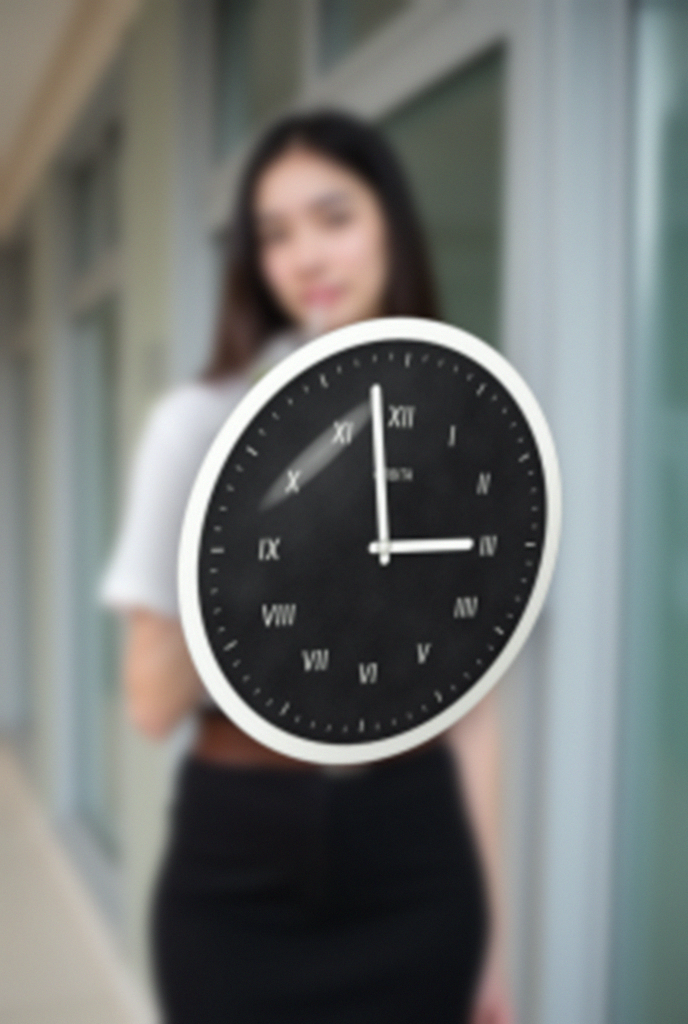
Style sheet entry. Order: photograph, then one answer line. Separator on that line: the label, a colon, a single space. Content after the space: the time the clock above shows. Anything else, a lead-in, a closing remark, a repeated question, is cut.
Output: 2:58
